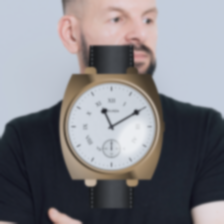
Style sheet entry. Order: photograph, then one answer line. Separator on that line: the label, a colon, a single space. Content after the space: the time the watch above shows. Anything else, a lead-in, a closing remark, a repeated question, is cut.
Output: 11:10
